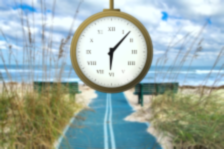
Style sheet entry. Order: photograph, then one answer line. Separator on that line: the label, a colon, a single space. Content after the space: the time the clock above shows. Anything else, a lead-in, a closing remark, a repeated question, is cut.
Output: 6:07
